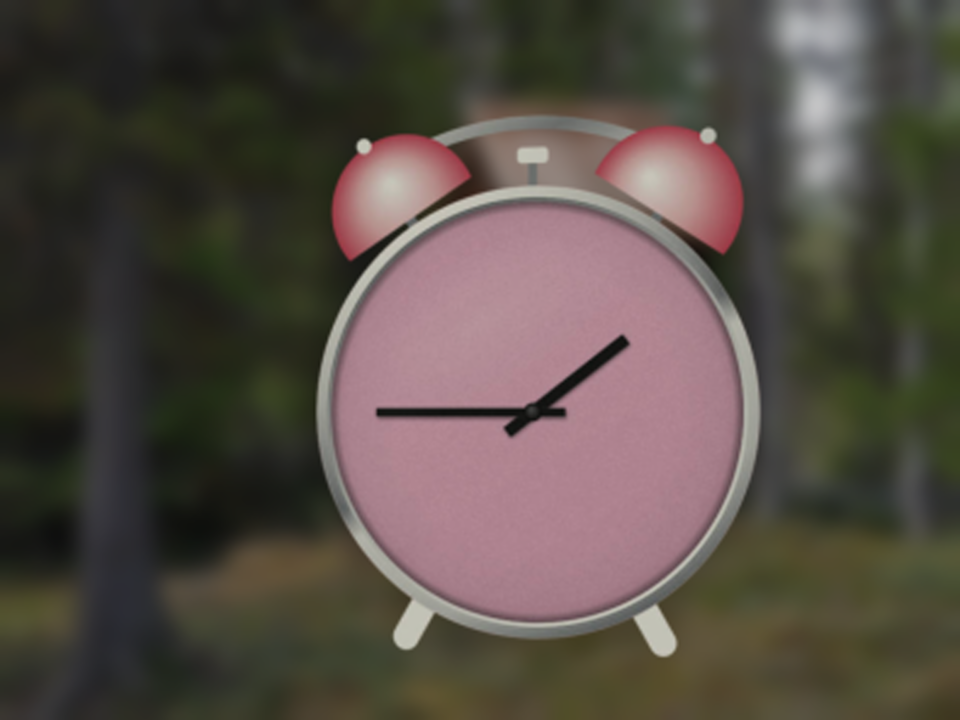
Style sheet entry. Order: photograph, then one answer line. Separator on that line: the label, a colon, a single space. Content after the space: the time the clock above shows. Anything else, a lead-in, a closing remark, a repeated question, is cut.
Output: 1:45
